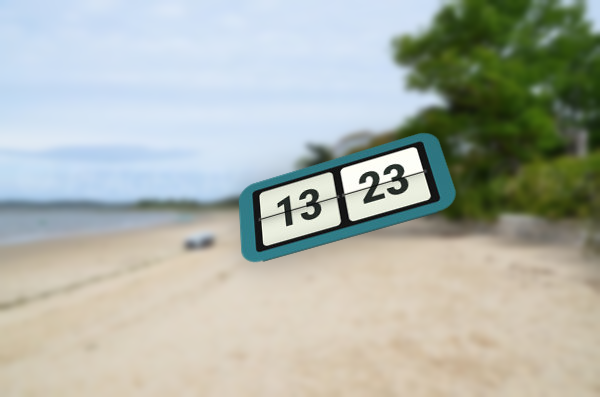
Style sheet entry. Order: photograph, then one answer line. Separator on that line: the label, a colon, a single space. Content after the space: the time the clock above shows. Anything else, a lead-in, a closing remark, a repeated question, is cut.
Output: 13:23
